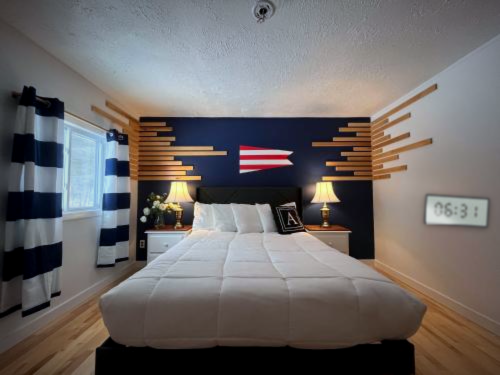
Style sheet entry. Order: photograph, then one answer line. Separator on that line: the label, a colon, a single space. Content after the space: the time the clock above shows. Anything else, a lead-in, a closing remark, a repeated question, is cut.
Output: 6:31
